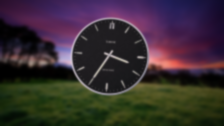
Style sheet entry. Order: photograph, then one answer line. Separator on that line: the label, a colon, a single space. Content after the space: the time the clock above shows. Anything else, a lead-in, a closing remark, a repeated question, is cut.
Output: 3:35
